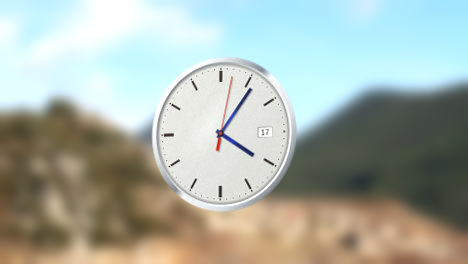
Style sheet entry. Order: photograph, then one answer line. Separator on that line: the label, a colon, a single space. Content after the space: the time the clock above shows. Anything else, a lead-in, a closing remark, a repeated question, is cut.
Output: 4:06:02
